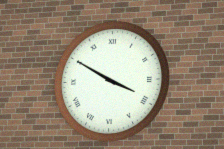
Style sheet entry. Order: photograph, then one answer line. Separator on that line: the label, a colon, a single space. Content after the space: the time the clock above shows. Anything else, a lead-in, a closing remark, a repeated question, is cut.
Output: 3:50
